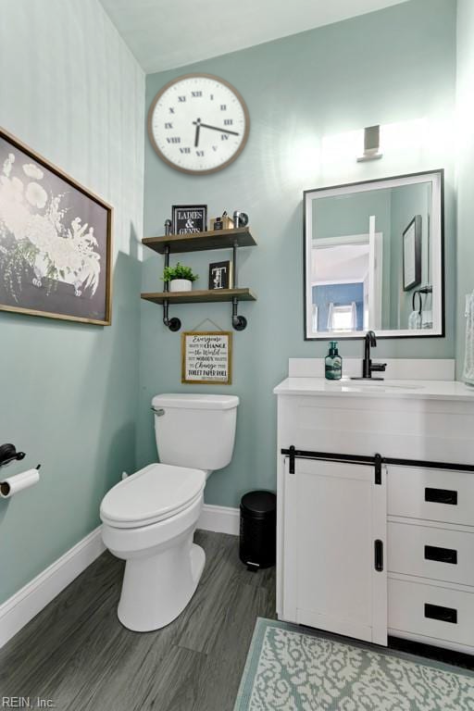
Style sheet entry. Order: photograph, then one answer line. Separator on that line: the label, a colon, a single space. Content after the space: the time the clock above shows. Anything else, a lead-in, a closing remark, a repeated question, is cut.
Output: 6:18
